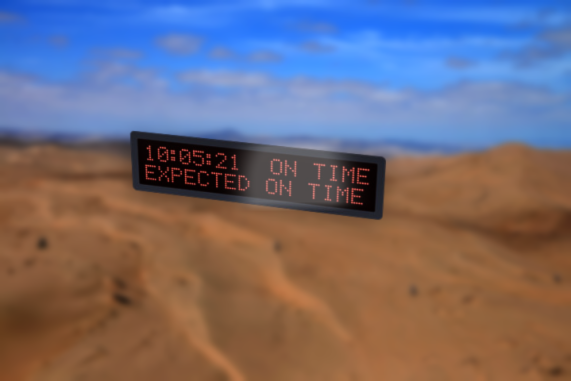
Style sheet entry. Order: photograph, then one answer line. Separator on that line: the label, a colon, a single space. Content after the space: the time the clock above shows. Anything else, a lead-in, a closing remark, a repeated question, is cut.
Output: 10:05:21
